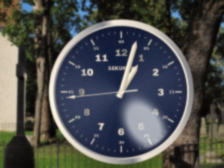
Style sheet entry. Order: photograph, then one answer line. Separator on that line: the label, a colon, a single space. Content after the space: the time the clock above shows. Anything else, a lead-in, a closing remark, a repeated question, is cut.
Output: 1:02:44
